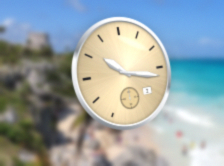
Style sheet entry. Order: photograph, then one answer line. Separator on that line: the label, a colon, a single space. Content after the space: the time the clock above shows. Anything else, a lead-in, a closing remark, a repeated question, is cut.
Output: 10:17
